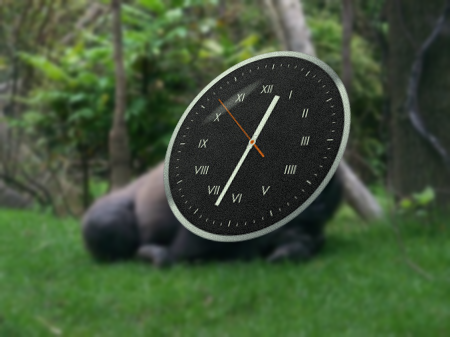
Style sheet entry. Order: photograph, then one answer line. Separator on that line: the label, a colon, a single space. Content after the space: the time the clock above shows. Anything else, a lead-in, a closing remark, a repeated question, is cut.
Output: 12:32:52
